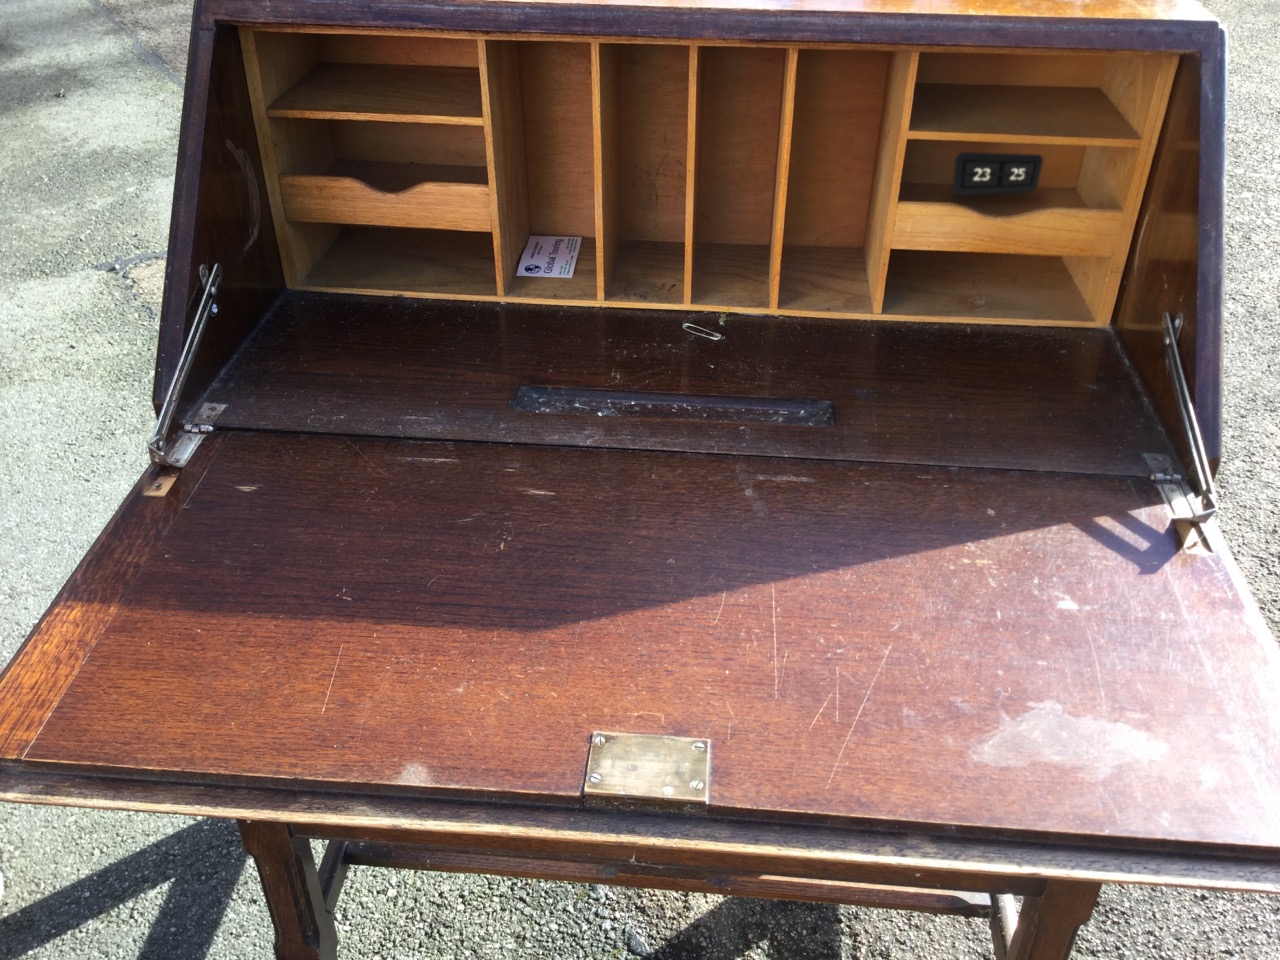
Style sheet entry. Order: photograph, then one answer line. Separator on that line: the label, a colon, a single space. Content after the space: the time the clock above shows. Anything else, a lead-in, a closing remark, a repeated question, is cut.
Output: 23:25
